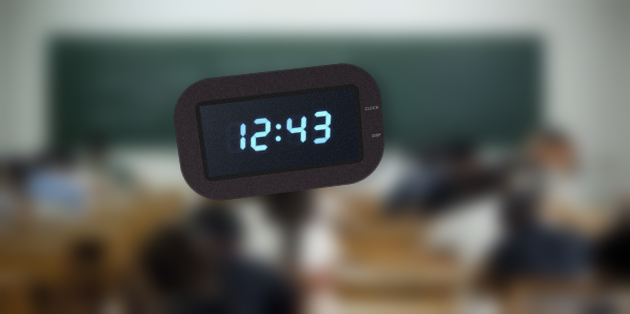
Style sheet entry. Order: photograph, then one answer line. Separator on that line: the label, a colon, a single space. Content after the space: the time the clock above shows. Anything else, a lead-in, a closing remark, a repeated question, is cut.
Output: 12:43
